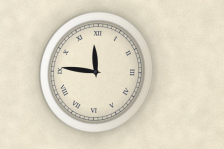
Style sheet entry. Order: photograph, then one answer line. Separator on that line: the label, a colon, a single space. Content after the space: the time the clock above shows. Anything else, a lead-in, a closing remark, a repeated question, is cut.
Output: 11:46
